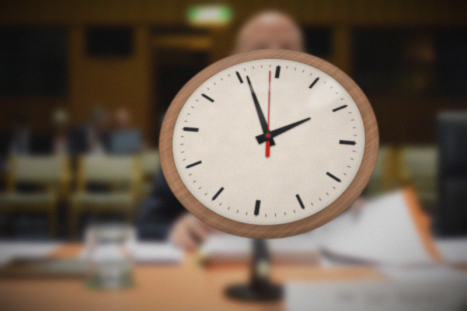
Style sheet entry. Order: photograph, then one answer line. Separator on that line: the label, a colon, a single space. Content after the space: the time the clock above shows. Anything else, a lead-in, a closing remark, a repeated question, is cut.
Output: 1:55:59
